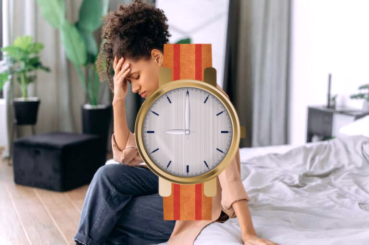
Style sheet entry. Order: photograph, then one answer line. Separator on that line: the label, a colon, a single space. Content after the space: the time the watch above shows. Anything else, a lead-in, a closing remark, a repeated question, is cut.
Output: 9:00
